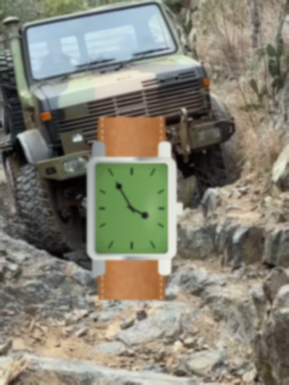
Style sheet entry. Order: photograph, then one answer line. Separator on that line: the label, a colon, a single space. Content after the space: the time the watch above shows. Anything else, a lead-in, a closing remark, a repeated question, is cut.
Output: 3:55
